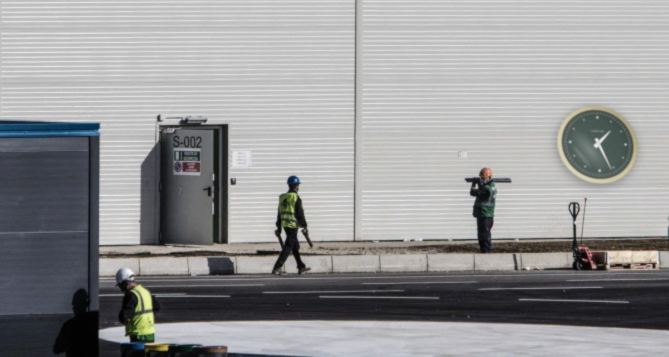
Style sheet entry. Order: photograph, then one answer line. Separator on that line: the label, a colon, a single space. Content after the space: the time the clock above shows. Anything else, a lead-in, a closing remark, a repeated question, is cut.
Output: 1:26
